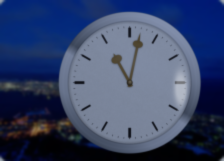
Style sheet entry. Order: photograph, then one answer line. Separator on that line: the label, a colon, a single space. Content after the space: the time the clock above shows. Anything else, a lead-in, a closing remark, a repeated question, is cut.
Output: 11:02
